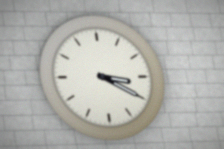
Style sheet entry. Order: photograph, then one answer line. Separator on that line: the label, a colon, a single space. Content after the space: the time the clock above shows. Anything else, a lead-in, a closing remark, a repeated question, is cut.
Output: 3:20
